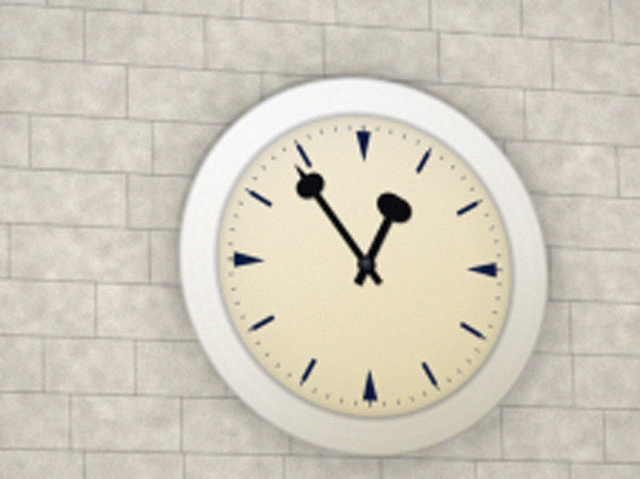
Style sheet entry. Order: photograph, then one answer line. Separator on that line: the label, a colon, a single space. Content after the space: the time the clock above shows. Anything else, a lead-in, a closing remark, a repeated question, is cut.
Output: 12:54
